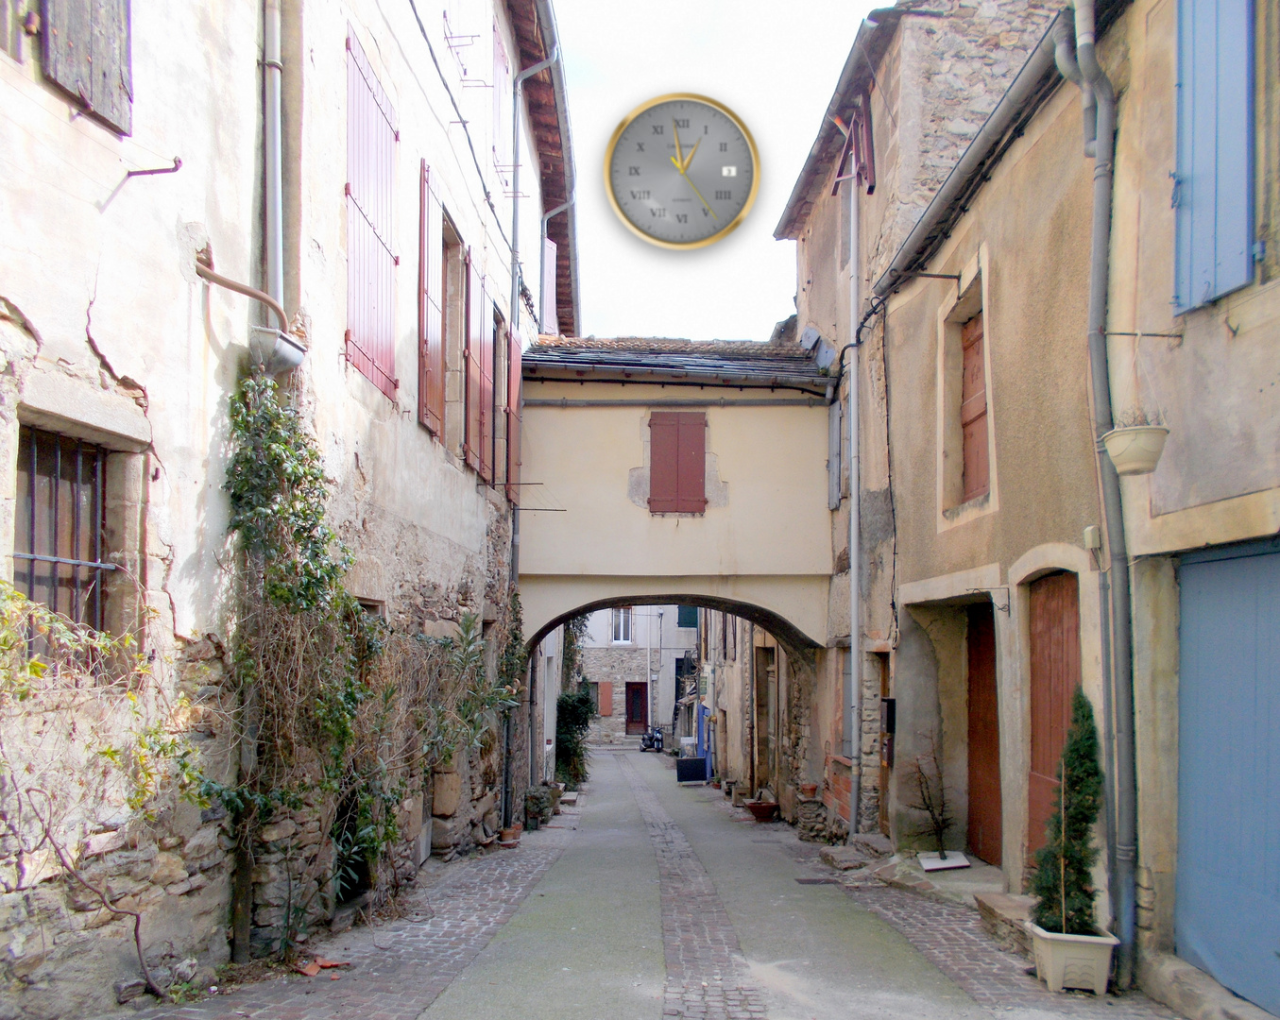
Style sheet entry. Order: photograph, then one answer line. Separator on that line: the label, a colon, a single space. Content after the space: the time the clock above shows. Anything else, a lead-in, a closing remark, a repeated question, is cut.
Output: 12:58:24
